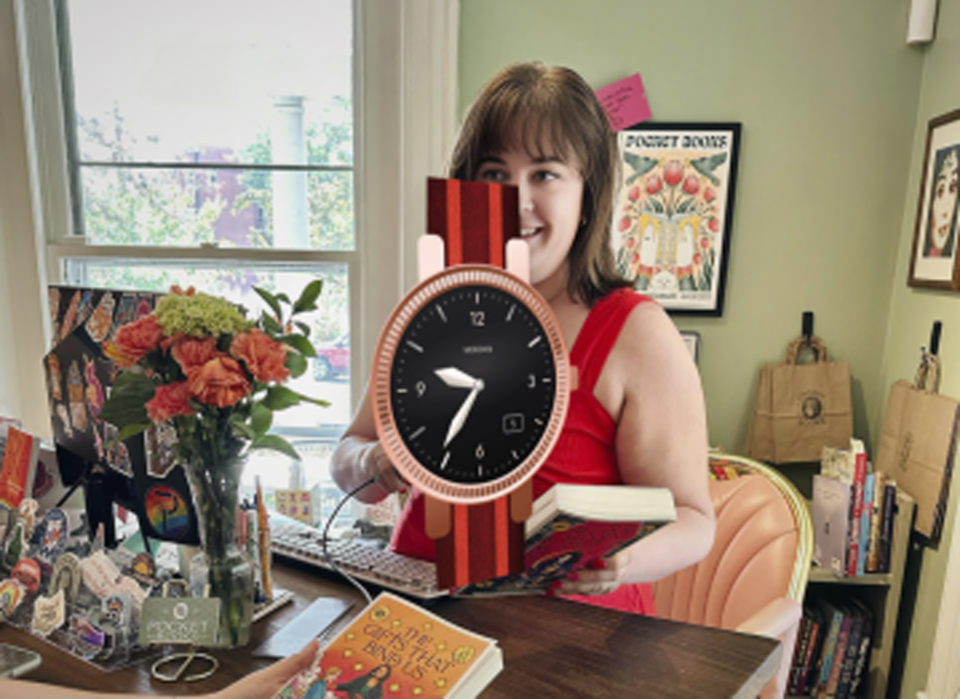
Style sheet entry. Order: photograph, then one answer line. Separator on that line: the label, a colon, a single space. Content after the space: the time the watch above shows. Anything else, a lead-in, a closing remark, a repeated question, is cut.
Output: 9:36
